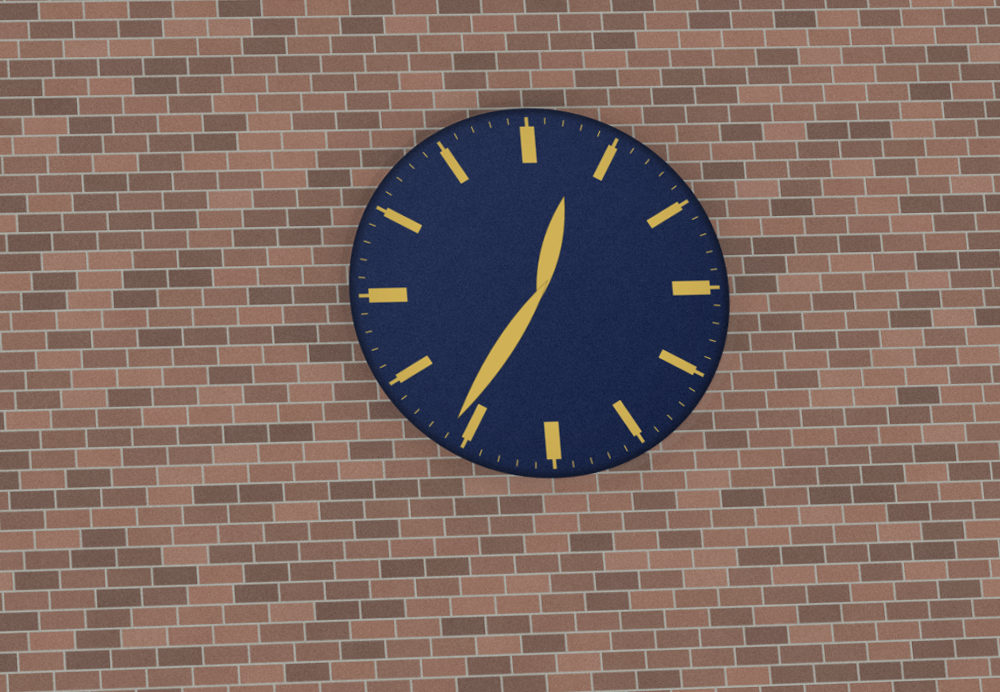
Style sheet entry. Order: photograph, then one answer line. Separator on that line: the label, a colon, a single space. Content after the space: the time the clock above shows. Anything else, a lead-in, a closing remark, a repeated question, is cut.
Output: 12:36
